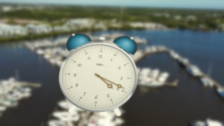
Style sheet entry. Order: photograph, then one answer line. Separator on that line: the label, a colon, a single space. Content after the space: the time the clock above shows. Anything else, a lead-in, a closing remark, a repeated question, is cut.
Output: 4:19
